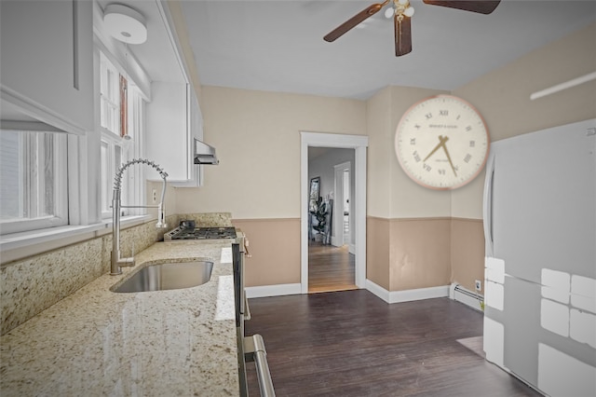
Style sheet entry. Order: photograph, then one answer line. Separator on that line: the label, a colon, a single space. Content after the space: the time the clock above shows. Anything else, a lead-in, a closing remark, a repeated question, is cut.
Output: 7:26
